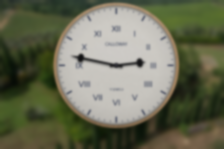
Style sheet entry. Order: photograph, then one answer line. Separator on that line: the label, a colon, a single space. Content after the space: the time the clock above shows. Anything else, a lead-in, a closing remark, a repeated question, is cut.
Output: 2:47
